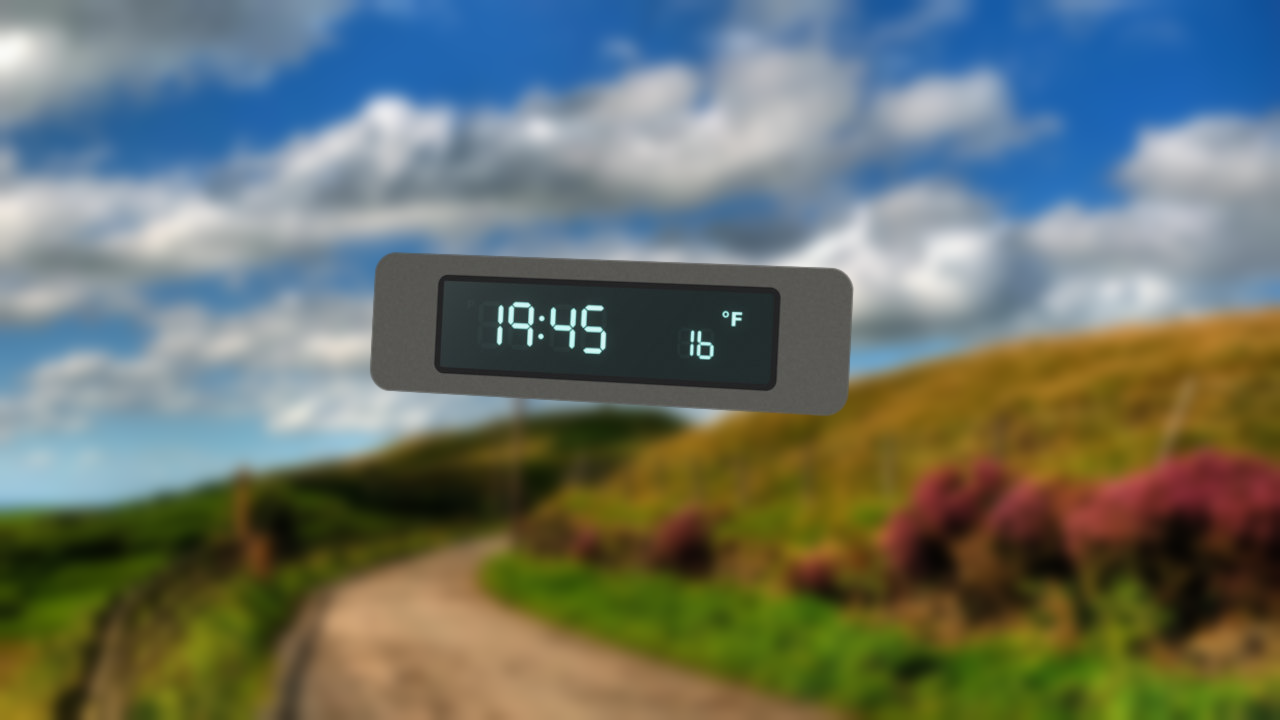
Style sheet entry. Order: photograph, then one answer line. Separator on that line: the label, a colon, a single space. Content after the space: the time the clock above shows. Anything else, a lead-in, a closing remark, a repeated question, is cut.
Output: 19:45
